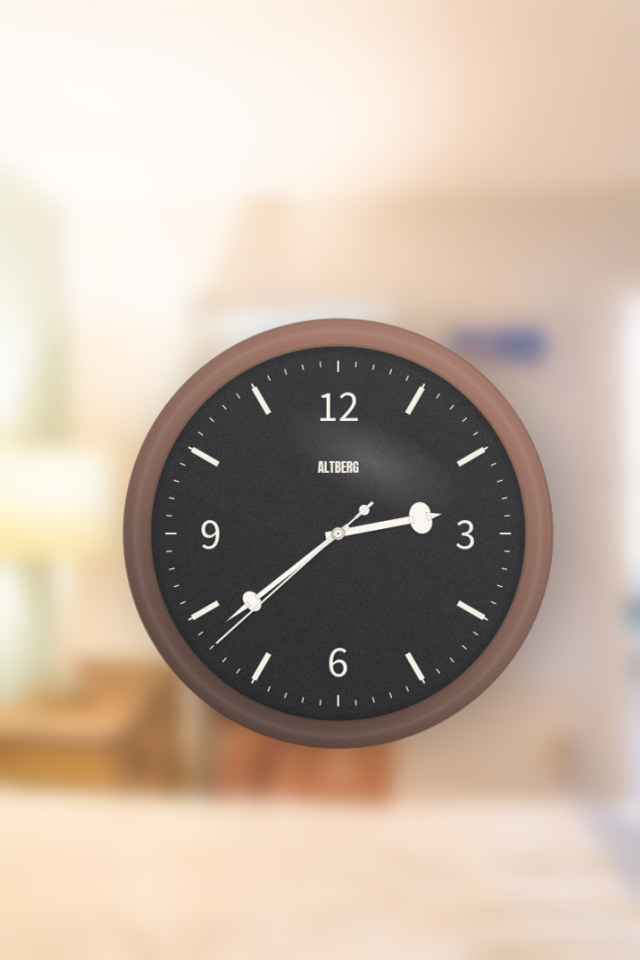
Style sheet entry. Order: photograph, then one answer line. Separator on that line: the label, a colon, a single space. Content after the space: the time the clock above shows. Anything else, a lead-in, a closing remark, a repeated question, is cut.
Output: 2:38:38
